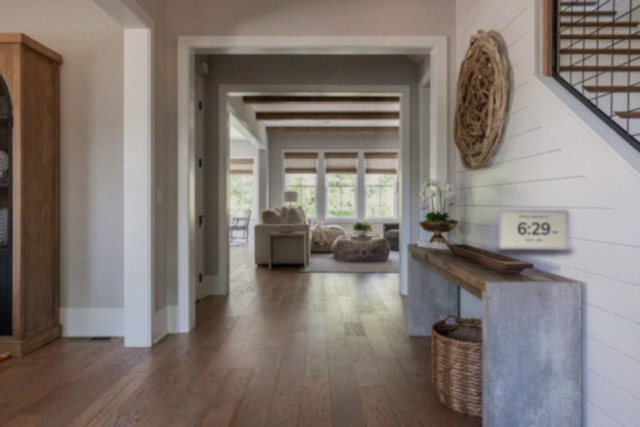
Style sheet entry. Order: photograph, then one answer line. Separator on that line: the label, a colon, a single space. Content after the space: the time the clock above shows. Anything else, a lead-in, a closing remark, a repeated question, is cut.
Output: 6:29
